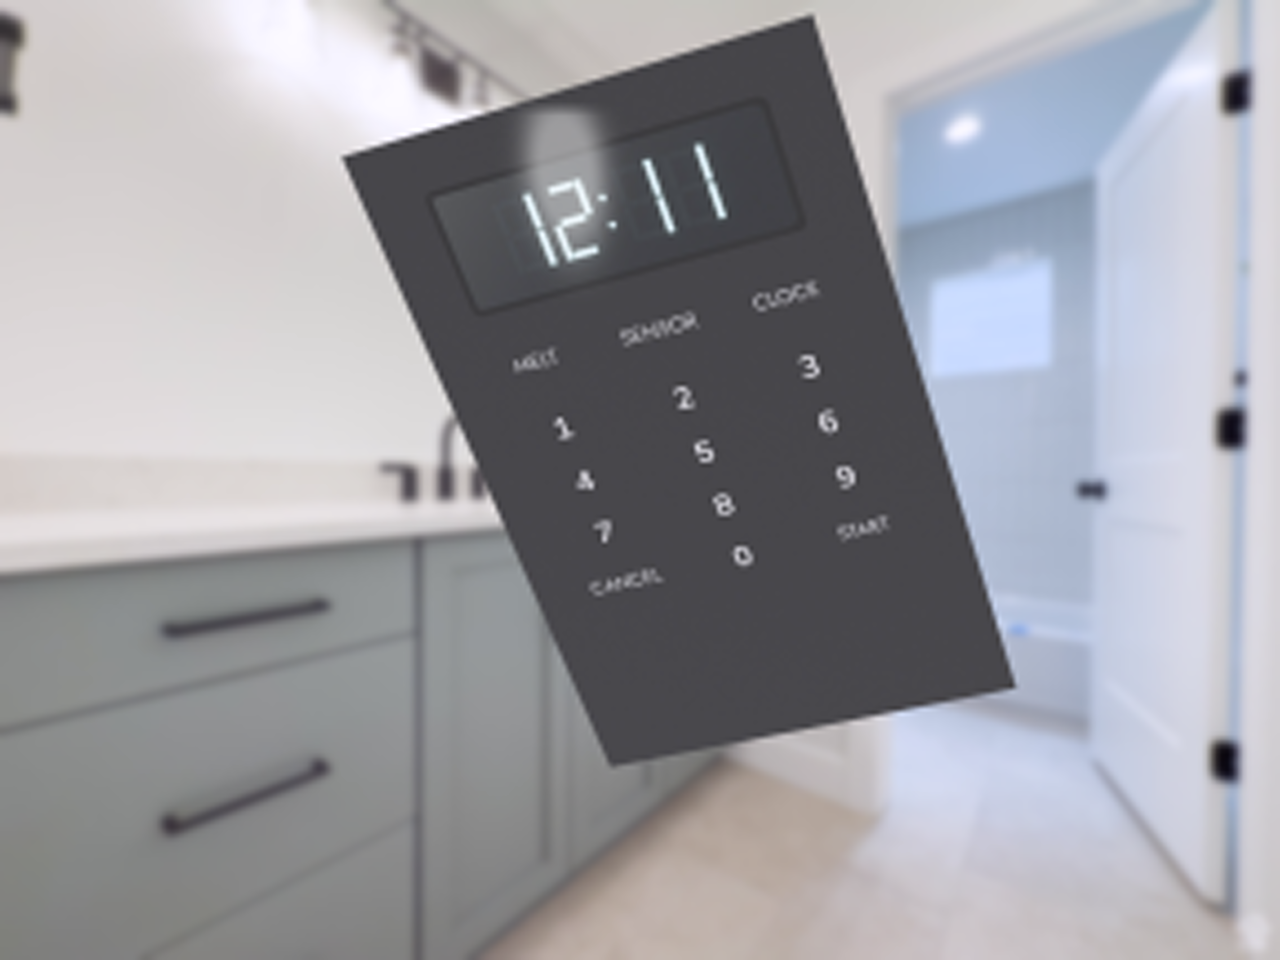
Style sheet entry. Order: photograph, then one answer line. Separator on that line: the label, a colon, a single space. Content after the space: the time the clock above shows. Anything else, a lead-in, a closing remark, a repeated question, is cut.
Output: 12:11
